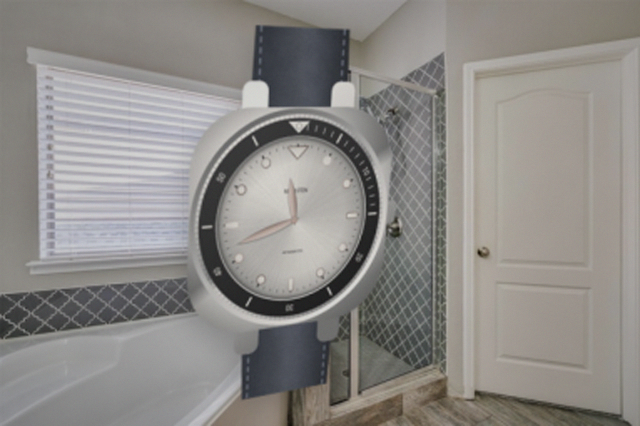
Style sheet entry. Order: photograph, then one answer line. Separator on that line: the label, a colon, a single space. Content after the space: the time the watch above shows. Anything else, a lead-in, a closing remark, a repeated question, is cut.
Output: 11:42
